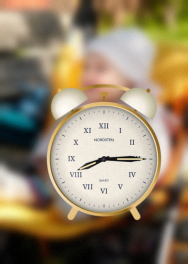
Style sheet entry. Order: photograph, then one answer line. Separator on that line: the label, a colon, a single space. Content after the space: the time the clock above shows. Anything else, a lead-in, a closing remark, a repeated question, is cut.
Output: 8:15
